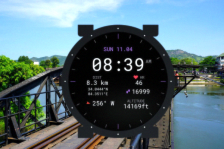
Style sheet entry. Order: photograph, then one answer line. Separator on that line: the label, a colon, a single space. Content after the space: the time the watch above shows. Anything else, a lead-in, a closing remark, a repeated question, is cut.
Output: 8:39
